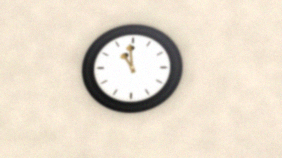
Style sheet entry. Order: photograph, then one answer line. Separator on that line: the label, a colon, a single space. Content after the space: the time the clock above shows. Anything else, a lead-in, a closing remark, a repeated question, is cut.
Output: 10:59
